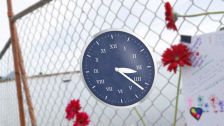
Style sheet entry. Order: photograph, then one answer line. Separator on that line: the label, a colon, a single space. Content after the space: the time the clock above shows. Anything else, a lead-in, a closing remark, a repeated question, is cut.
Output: 3:22
